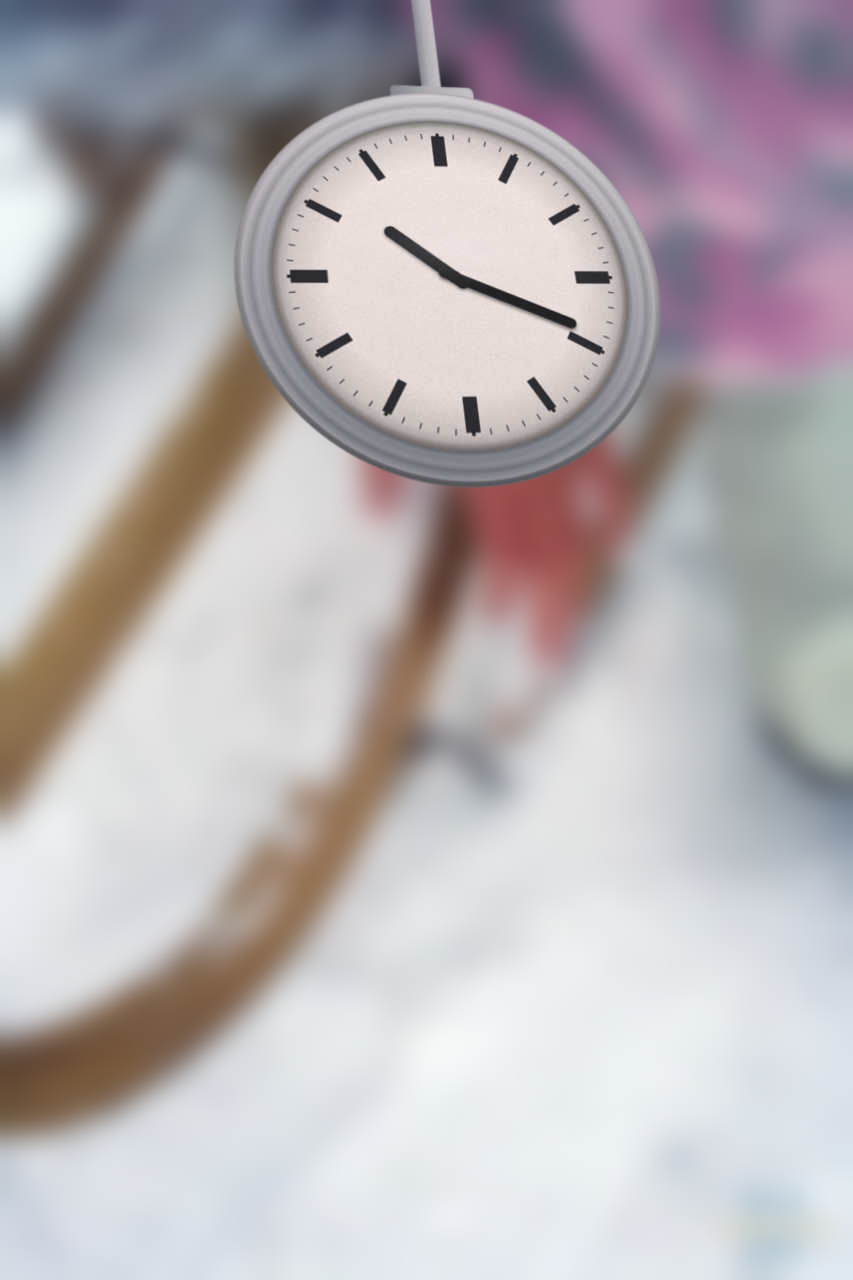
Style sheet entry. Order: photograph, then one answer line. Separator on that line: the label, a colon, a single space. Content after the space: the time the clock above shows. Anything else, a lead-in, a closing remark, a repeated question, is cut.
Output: 10:19
